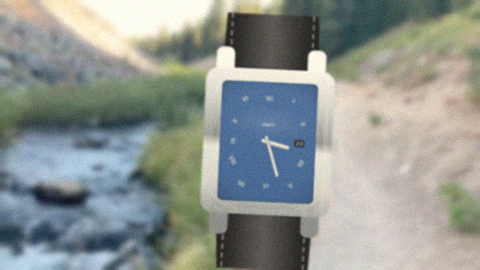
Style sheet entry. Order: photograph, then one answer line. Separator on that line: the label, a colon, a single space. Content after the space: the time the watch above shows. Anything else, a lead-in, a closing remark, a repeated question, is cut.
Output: 3:27
